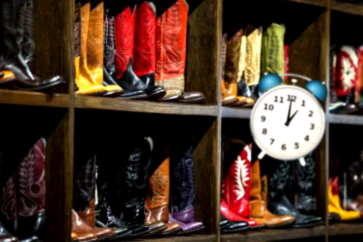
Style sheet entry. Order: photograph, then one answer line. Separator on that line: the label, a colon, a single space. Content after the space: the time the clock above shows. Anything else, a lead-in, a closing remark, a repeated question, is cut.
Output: 1:00
